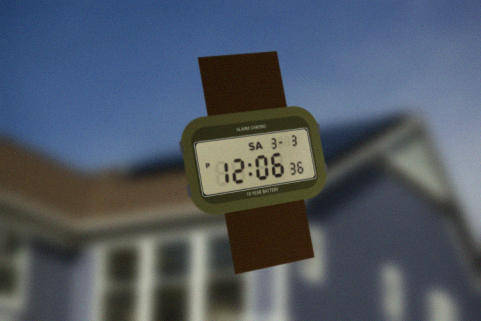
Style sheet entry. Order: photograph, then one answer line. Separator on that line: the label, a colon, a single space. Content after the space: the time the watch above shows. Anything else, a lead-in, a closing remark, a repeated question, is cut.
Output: 12:06:36
